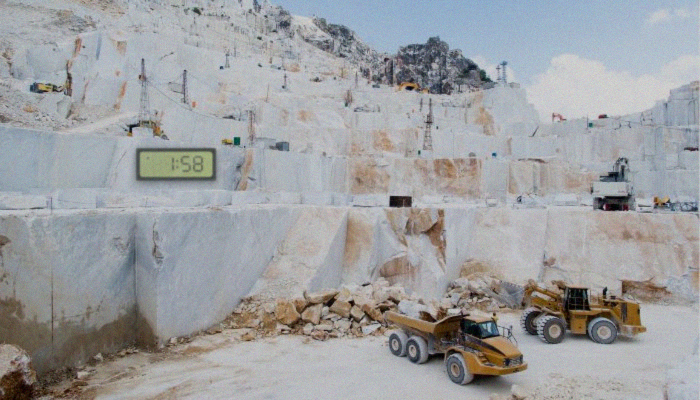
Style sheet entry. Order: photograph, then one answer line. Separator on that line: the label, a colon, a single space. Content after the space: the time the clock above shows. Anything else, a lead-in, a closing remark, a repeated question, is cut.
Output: 1:58
